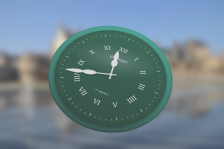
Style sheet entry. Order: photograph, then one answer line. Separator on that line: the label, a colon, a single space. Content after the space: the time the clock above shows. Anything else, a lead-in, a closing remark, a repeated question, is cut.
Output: 11:42
